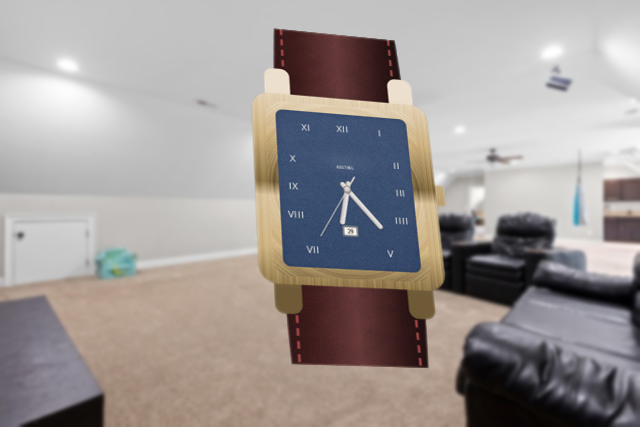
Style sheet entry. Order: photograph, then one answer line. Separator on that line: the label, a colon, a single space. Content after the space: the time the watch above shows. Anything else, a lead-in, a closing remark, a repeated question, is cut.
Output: 6:23:35
